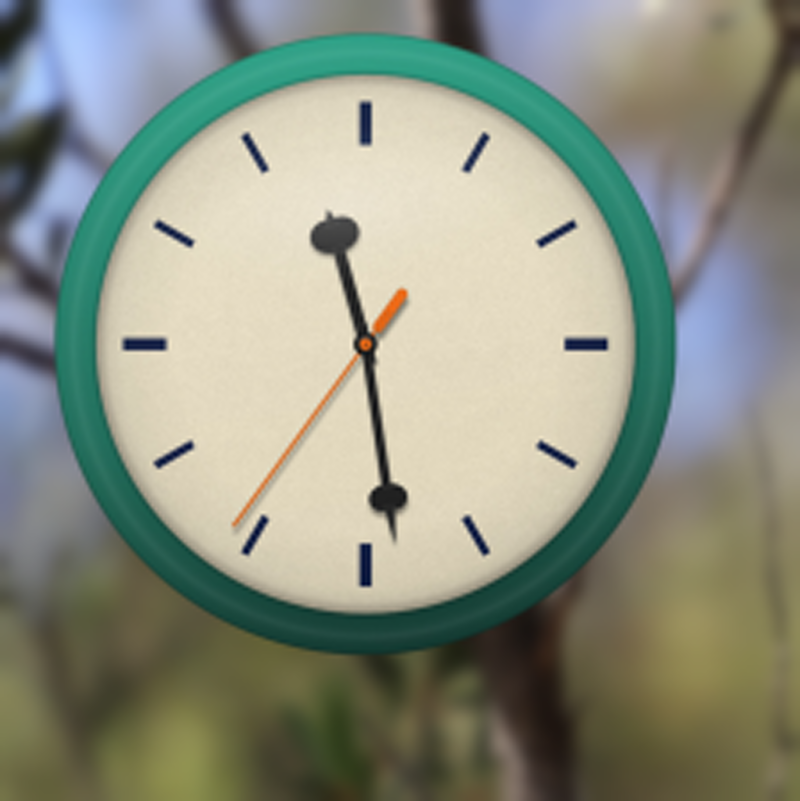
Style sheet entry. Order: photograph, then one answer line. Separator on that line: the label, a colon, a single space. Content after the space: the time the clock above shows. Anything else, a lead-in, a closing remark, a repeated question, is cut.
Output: 11:28:36
